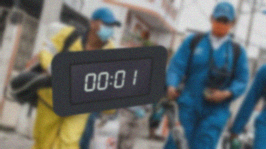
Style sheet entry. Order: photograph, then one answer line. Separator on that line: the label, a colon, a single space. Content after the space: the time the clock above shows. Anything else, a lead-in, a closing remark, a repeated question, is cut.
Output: 0:01
